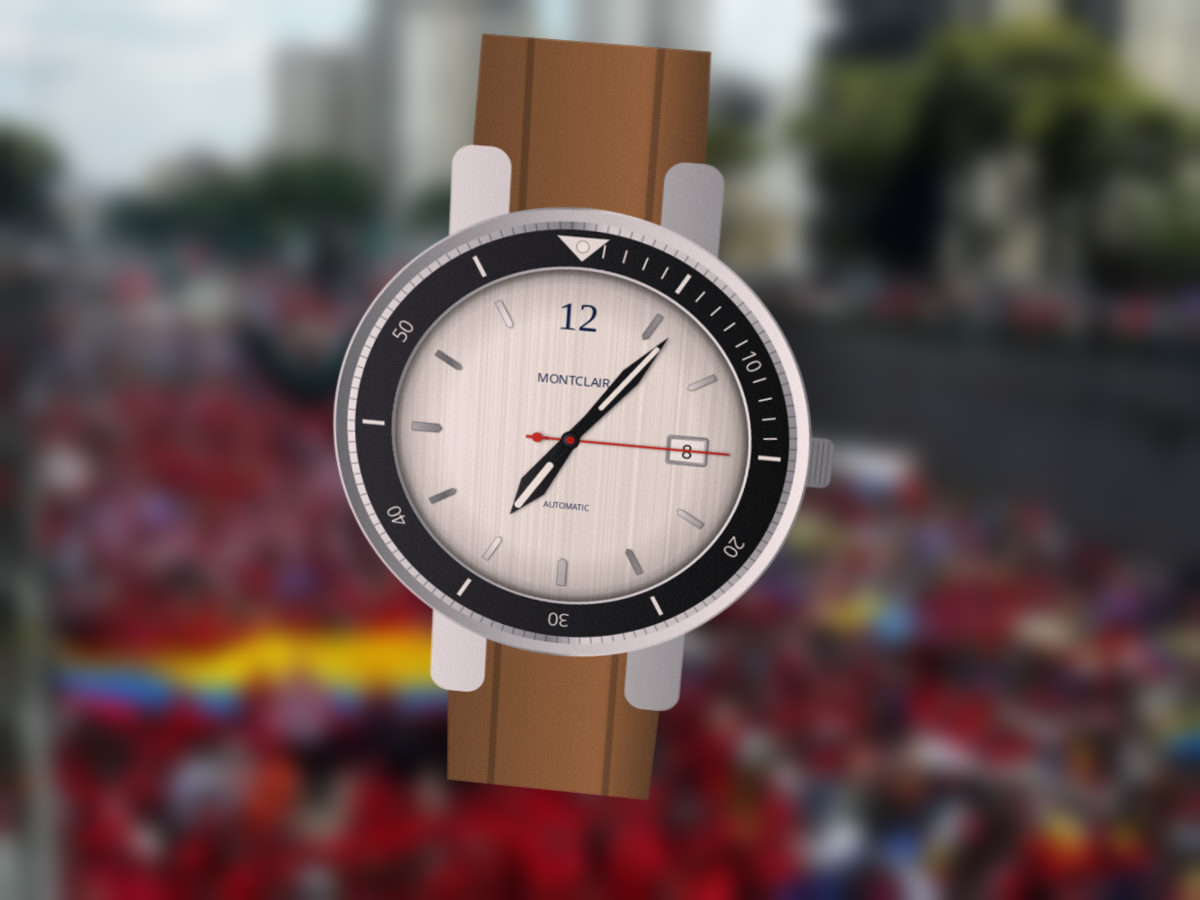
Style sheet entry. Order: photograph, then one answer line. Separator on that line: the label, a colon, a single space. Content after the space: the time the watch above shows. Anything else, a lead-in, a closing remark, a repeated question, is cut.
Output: 7:06:15
